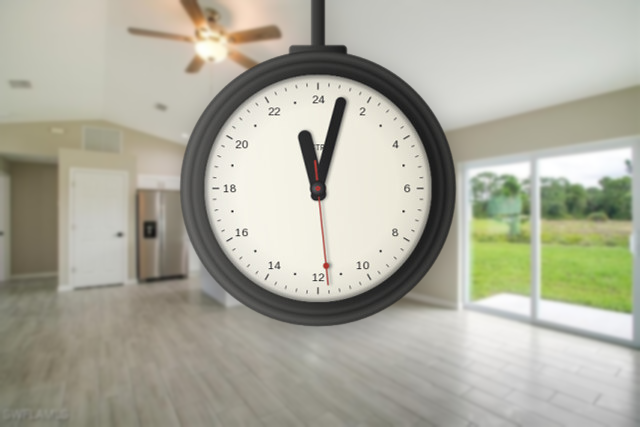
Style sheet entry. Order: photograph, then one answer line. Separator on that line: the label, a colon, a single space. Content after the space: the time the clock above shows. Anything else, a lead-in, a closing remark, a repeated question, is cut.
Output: 23:02:29
